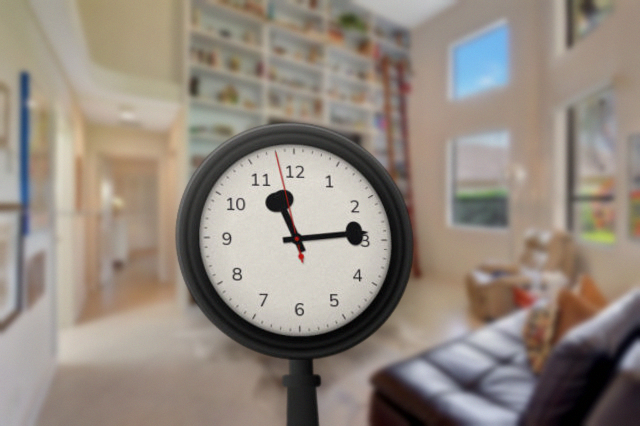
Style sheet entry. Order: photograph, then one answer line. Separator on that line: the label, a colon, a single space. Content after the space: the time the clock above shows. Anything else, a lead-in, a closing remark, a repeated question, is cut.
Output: 11:13:58
